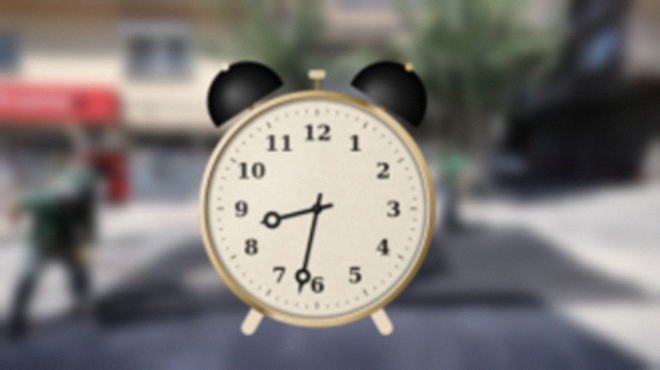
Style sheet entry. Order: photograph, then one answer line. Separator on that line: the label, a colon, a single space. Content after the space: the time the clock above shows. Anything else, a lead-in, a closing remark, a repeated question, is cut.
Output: 8:32
